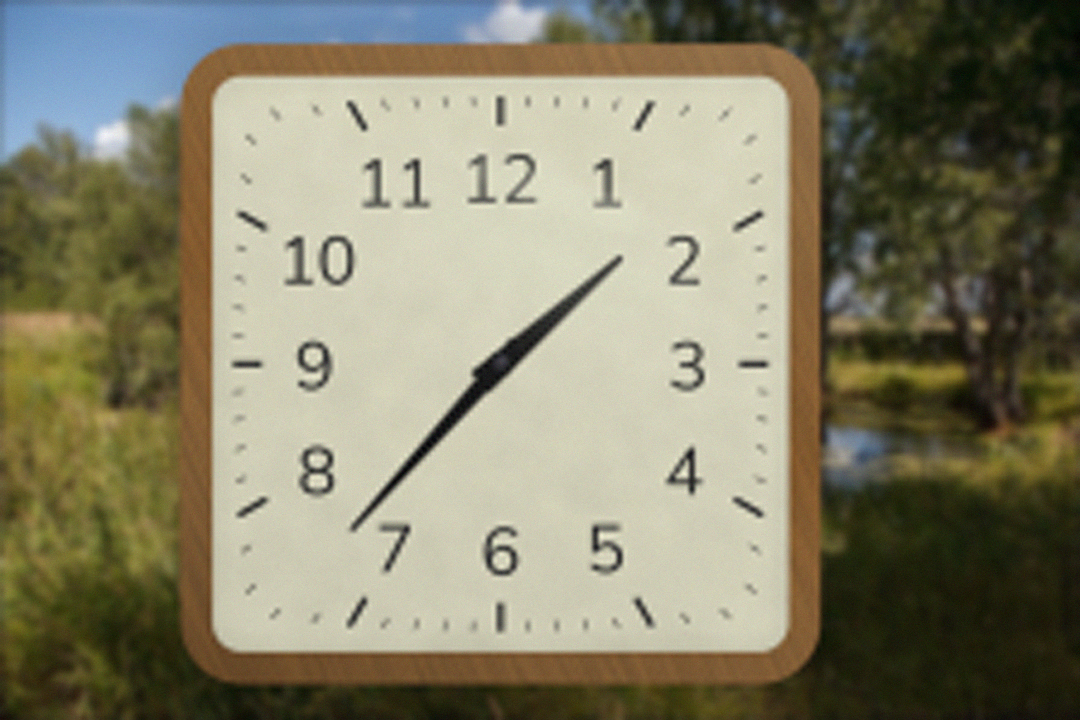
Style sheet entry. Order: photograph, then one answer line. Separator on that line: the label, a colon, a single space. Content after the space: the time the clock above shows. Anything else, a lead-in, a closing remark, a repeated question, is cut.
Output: 1:37
